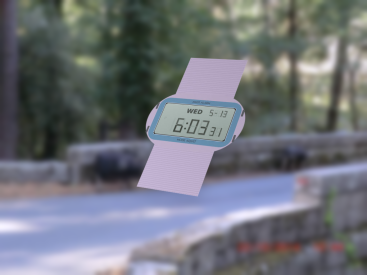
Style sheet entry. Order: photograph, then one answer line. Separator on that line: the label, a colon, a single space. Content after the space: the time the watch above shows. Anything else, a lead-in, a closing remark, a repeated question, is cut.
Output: 6:03:31
